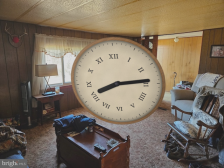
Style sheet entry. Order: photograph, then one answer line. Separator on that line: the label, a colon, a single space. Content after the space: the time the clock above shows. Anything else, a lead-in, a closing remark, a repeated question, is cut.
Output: 8:14
